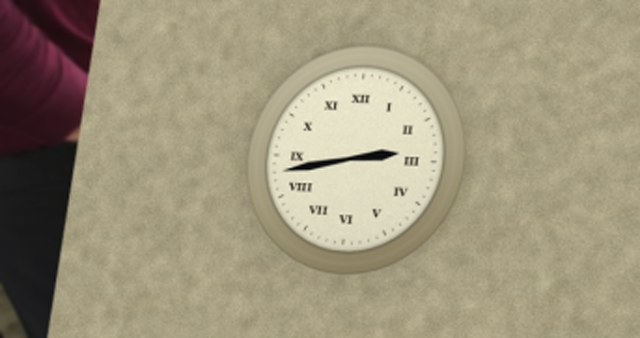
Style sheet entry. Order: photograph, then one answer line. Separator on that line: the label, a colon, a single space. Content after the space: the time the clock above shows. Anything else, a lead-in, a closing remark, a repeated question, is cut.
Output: 2:43
